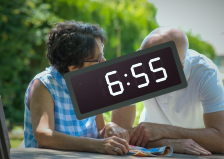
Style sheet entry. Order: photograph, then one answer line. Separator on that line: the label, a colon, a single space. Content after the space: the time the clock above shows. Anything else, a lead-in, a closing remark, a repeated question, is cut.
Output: 6:55
